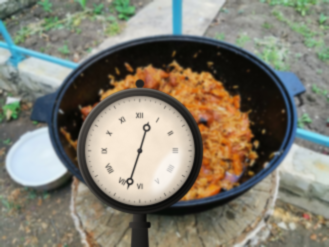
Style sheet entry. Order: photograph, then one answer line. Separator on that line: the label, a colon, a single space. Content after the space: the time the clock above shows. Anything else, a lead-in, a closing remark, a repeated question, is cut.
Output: 12:33
